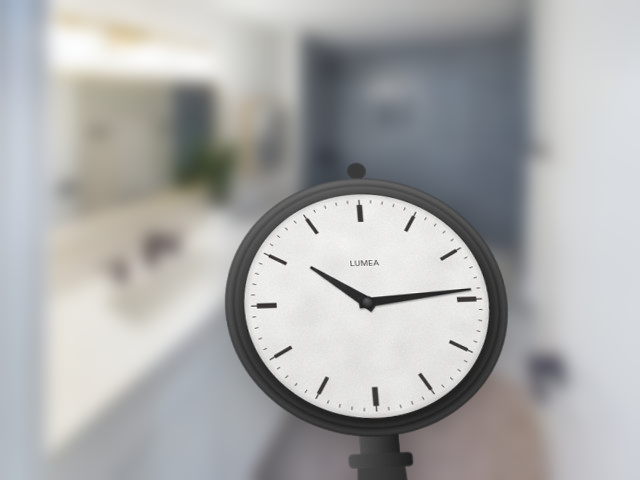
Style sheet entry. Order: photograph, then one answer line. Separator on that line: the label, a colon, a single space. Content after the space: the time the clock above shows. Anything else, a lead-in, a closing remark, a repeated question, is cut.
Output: 10:14
